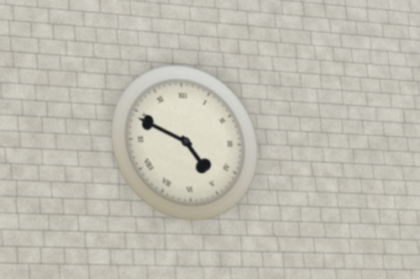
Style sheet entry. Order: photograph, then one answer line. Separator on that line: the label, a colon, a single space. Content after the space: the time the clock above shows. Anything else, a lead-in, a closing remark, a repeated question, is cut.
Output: 4:49
